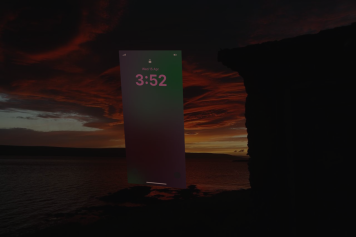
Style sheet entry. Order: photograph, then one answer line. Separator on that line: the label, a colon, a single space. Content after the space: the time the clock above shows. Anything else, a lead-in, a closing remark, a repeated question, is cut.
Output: 3:52
